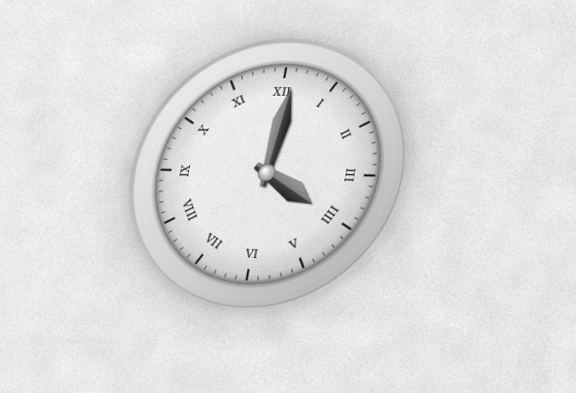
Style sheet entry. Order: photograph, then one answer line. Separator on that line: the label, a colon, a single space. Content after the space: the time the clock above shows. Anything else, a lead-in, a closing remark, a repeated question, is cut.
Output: 4:01
